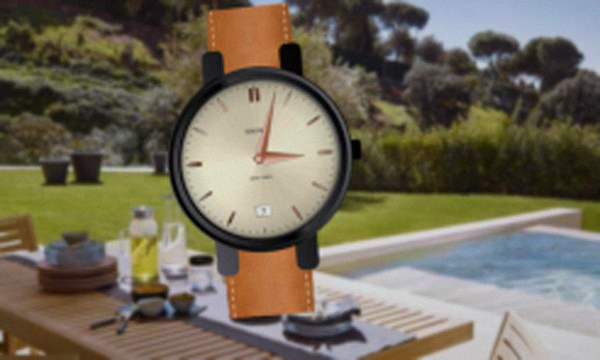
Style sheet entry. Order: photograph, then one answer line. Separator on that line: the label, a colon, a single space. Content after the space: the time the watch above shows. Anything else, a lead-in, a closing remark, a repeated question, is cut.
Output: 3:03
